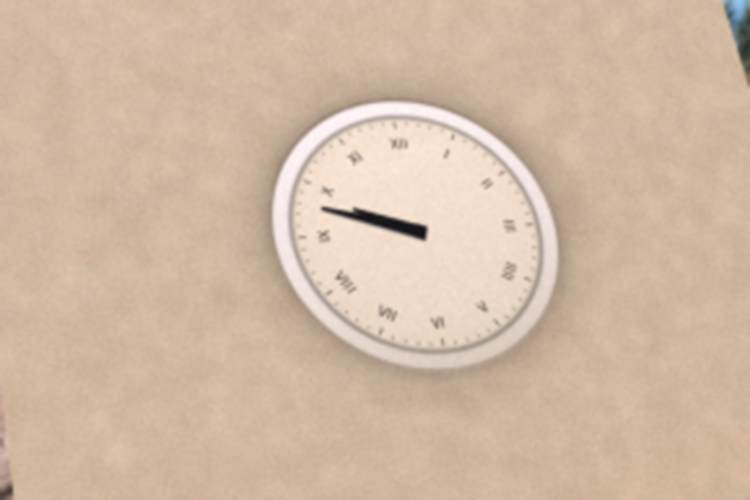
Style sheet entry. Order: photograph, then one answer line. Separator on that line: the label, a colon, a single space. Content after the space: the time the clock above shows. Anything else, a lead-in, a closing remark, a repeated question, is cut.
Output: 9:48
